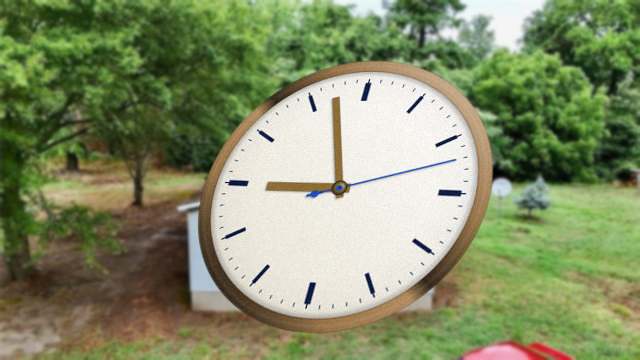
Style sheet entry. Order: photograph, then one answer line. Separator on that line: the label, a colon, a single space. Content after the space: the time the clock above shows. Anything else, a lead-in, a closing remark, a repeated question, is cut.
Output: 8:57:12
